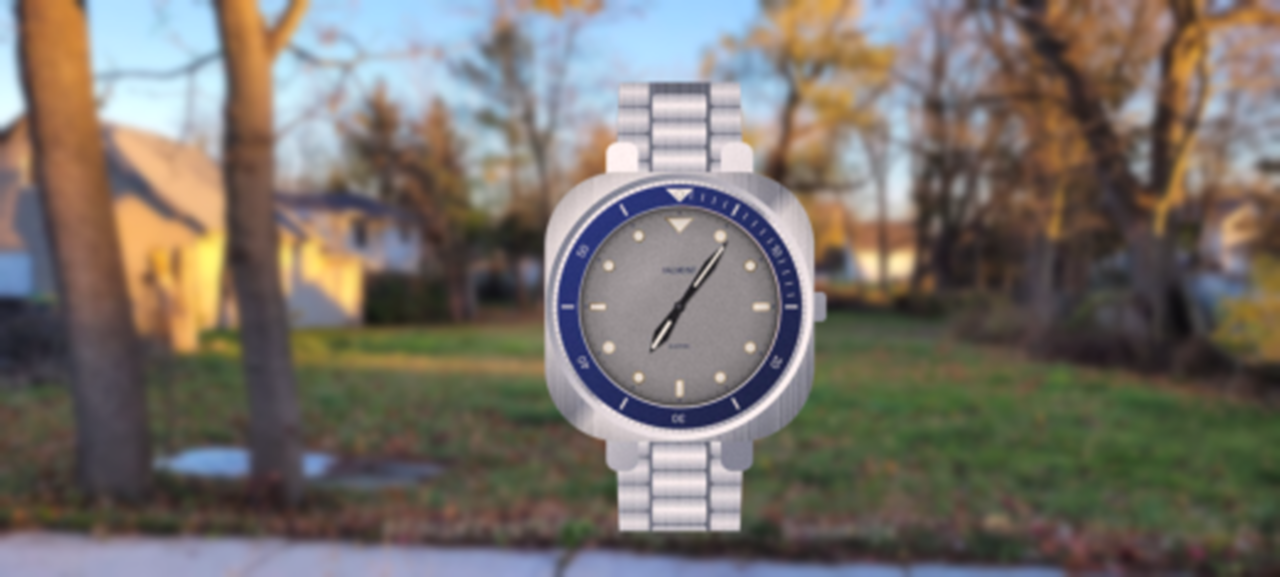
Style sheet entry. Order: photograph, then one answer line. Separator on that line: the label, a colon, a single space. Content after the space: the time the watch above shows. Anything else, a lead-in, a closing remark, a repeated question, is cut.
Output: 7:06
